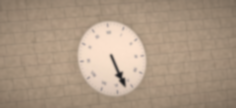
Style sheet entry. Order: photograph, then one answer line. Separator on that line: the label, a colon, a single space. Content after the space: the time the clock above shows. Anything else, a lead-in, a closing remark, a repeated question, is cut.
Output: 5:27
